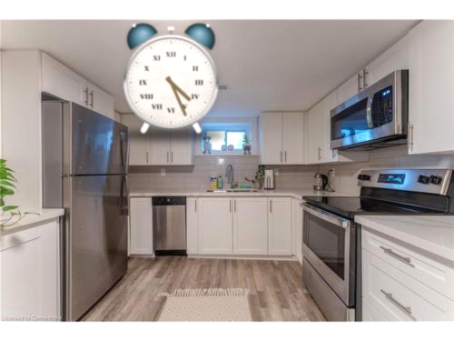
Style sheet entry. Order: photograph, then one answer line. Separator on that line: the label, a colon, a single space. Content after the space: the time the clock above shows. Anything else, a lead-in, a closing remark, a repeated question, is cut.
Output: 4:26
